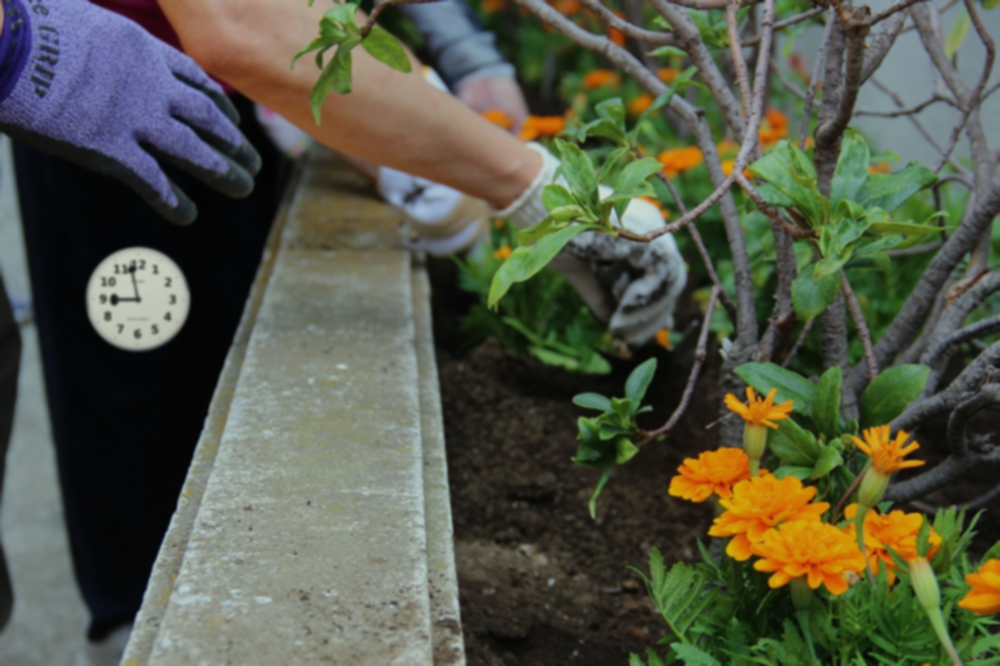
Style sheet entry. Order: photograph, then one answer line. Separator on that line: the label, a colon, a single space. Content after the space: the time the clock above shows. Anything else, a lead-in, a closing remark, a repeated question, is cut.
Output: 8:58
